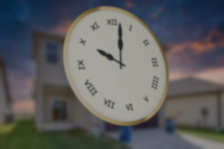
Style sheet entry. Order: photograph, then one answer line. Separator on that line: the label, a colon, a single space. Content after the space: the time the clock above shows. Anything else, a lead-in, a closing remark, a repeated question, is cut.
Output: 10:02
